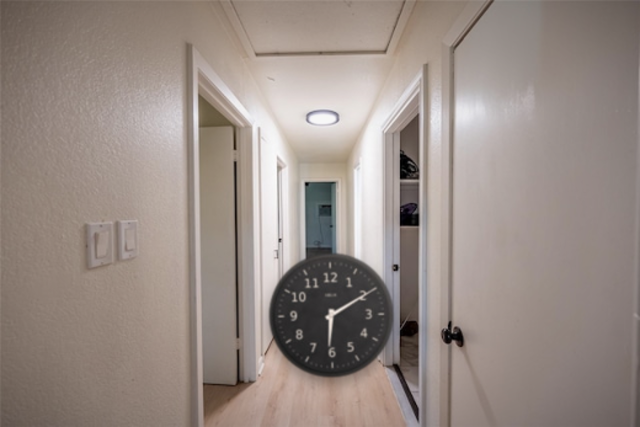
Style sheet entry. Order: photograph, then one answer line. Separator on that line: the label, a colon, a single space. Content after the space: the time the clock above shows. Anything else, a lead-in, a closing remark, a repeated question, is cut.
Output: 6:10
